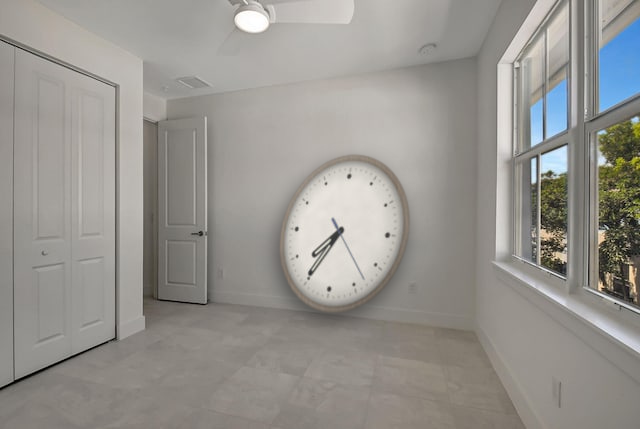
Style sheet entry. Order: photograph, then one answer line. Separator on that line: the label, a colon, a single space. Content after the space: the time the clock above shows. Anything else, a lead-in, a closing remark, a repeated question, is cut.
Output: 7:35:23
